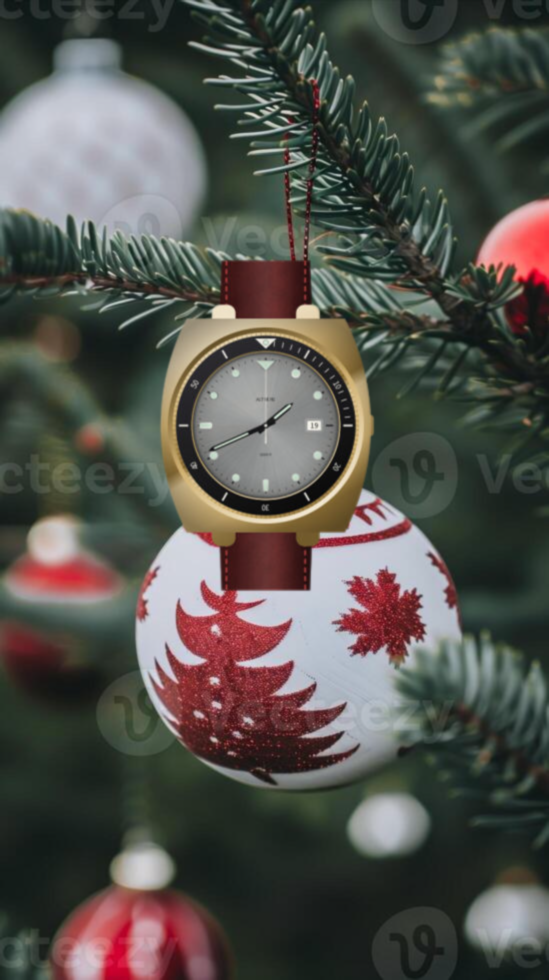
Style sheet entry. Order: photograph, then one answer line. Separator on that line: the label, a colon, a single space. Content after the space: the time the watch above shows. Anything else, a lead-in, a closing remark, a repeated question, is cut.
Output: 1:41:00
